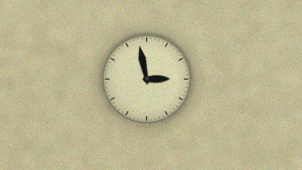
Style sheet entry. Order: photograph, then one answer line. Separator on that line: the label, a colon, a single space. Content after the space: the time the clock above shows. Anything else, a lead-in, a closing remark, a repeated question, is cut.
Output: 2:58
